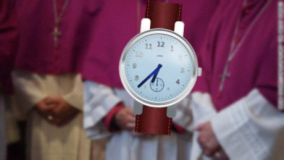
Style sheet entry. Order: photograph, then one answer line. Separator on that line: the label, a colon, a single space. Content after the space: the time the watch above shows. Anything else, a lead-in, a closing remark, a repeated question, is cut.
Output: 6:37
